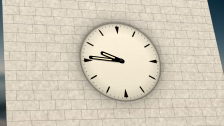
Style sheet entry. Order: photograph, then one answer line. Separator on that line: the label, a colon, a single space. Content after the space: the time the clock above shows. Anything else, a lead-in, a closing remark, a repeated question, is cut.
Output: 9:46
